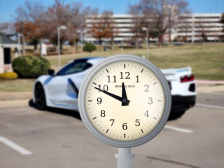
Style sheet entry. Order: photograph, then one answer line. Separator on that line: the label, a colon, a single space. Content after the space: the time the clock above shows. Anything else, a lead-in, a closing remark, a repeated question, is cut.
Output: 11:49
